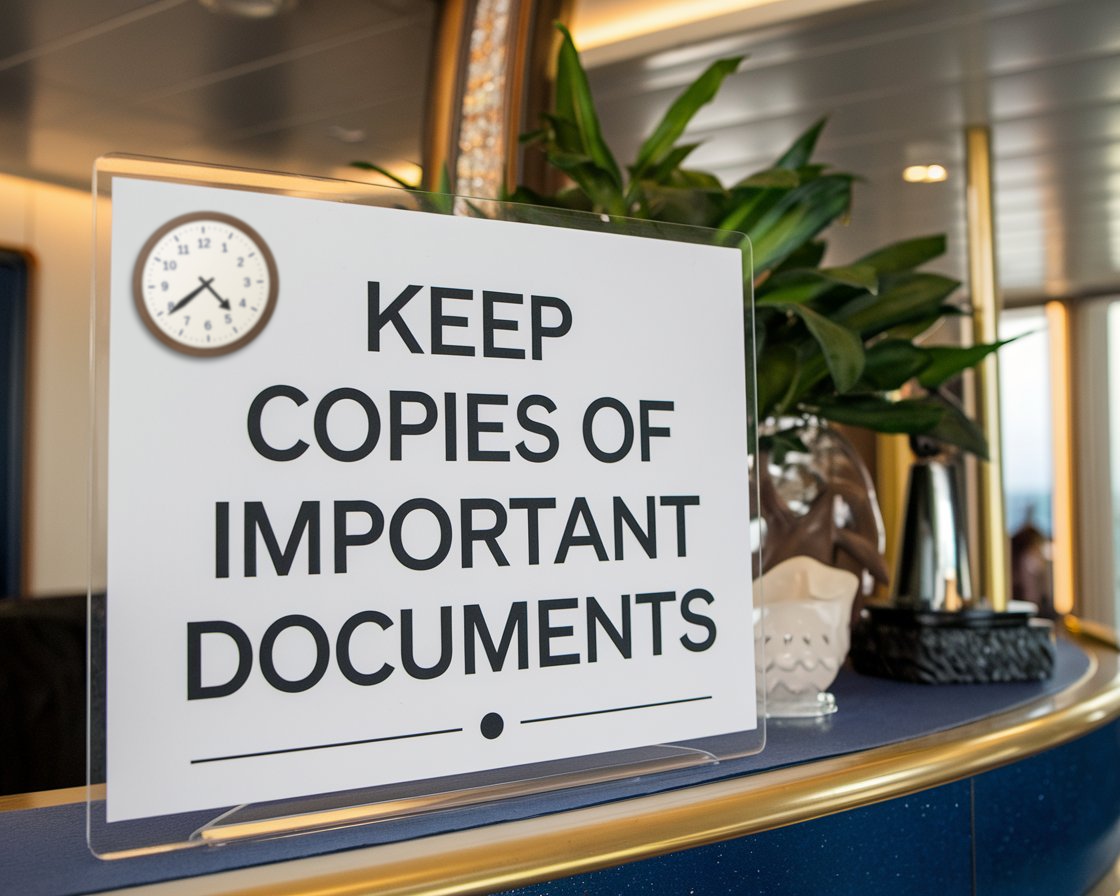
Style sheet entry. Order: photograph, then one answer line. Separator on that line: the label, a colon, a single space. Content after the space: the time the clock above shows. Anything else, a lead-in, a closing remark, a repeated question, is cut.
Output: 4:39
